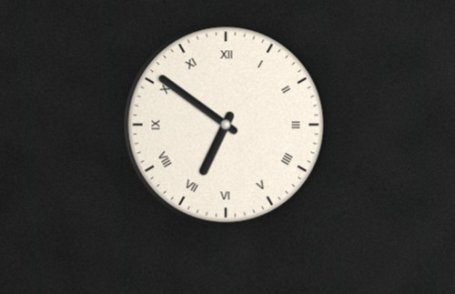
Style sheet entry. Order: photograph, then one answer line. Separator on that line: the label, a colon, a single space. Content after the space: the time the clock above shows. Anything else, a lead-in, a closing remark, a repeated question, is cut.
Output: 6:51
